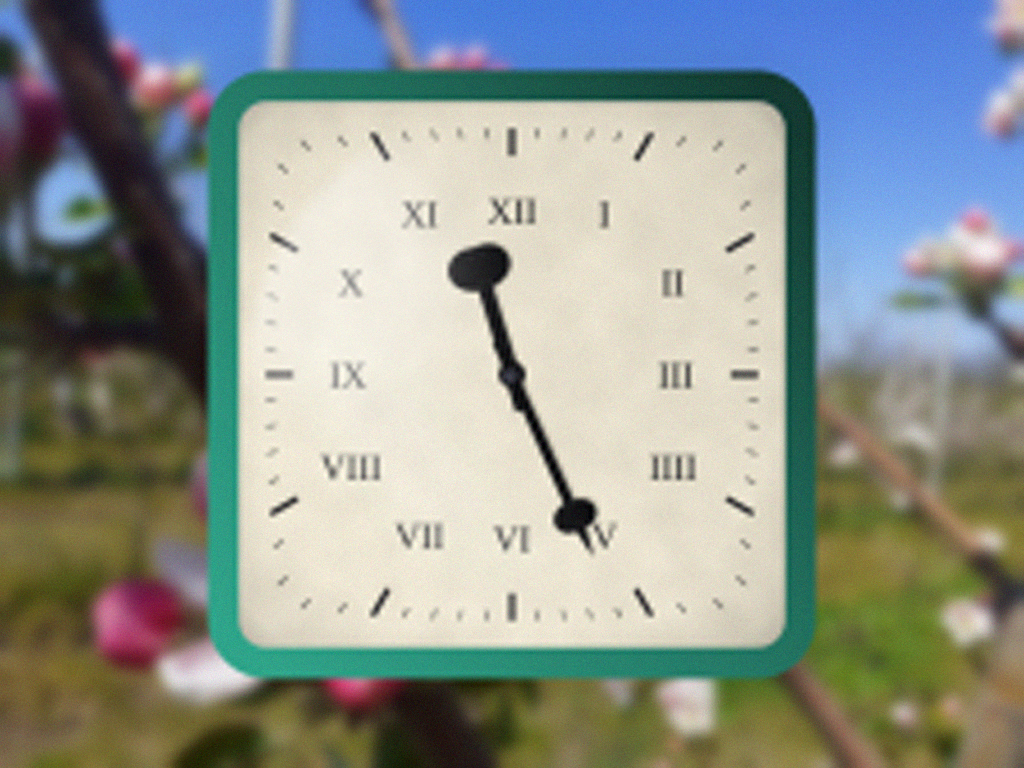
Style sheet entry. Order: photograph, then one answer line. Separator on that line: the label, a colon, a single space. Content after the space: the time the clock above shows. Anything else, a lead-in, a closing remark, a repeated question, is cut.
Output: 11:26
